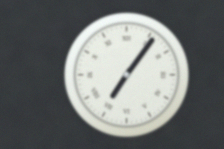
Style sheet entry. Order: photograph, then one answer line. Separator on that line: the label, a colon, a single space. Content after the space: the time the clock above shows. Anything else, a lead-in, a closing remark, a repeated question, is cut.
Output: 7:06
